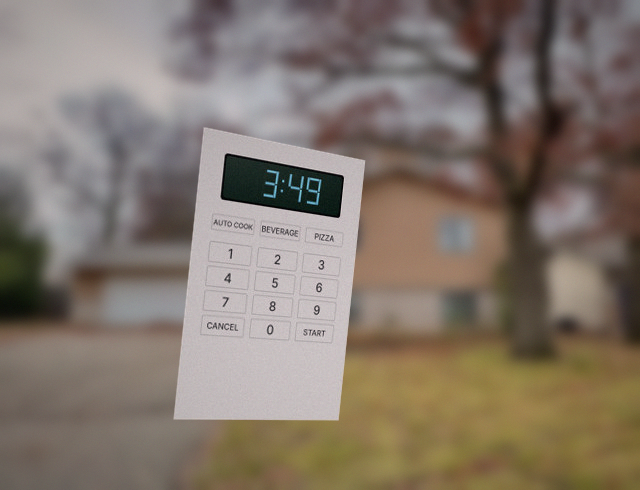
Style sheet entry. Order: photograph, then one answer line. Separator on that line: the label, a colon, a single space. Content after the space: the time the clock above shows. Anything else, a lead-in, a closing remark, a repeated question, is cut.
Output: 3:49
